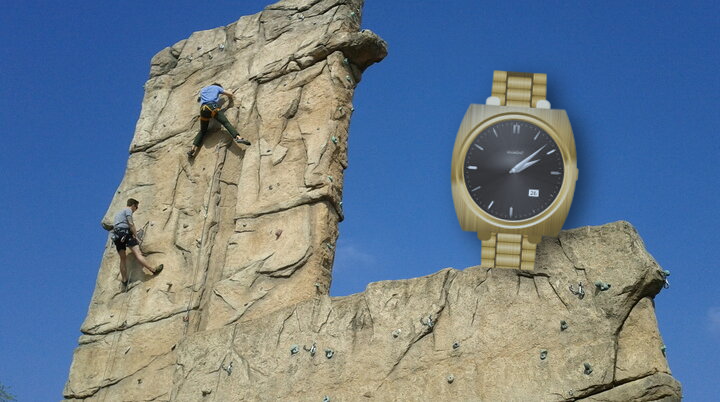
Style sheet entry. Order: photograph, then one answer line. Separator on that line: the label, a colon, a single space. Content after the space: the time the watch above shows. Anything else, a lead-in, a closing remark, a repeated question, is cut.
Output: 2:08
